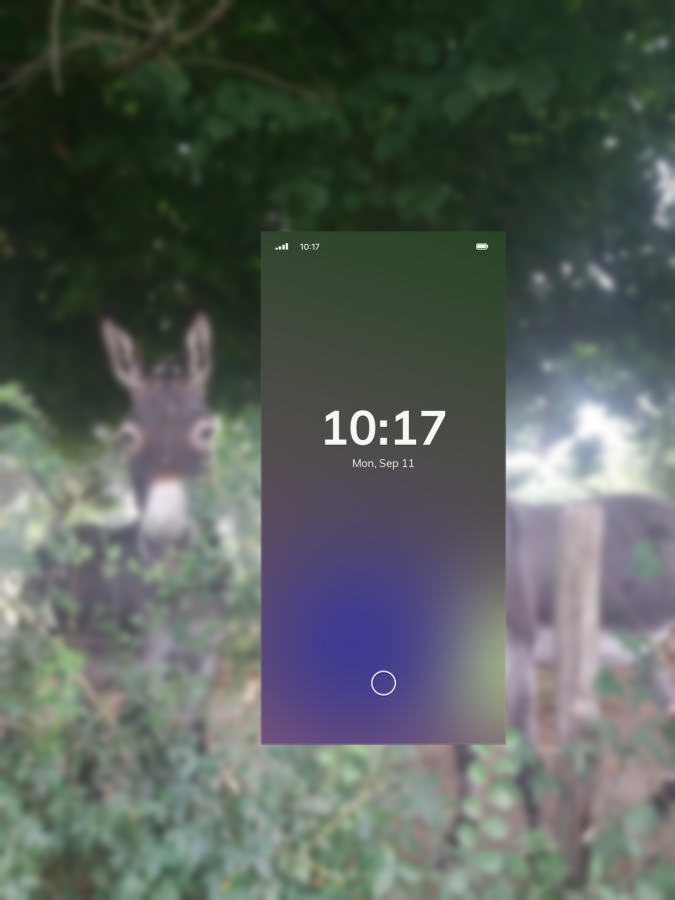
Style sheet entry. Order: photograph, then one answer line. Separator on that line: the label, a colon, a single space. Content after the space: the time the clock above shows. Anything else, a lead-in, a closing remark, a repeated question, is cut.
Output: 10:17
